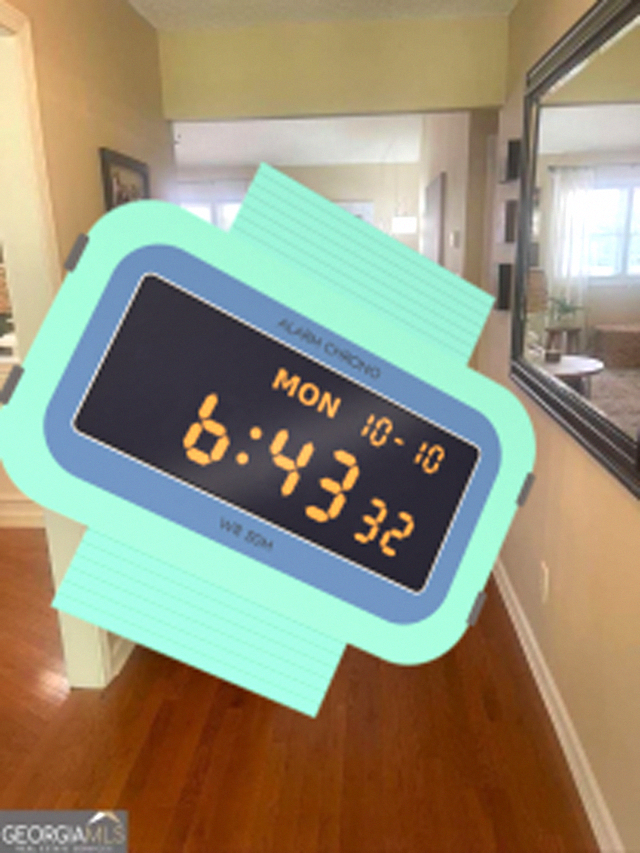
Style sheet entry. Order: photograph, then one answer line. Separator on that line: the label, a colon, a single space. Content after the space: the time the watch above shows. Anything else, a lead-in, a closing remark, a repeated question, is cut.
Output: 6:43:32
